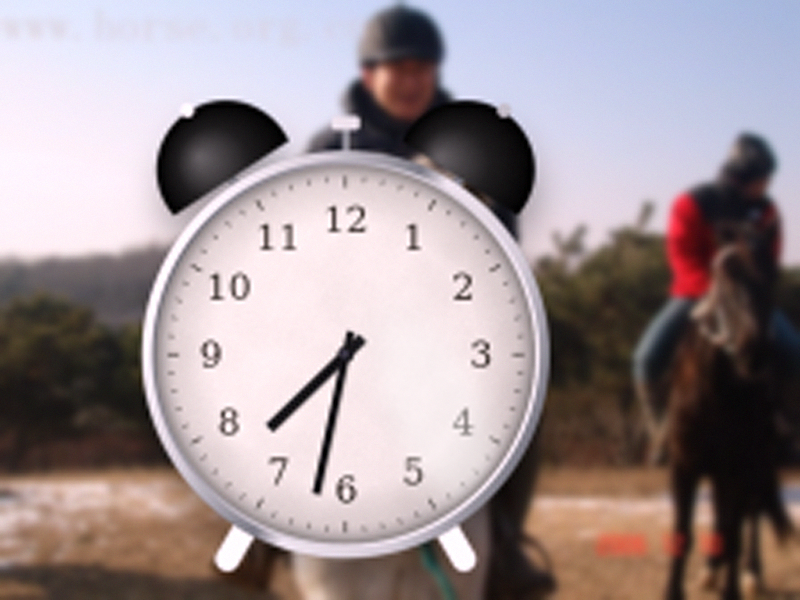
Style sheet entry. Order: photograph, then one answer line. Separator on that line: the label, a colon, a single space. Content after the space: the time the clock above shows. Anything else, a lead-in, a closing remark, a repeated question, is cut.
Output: 7:32
